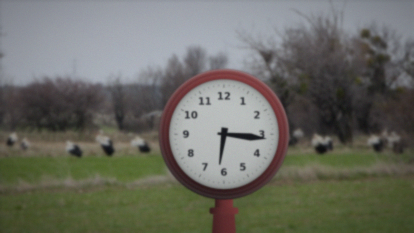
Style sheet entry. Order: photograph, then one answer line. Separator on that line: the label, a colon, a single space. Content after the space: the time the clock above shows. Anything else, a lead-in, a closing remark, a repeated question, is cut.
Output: 6:16
